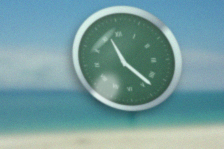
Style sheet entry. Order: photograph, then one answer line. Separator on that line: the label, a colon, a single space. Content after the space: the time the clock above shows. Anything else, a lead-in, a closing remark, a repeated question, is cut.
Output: 11:23
